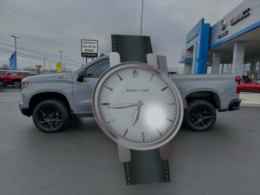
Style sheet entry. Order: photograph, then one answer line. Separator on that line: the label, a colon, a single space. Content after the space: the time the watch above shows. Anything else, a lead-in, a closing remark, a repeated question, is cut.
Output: 6:44
